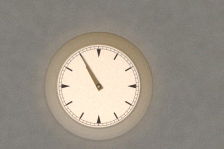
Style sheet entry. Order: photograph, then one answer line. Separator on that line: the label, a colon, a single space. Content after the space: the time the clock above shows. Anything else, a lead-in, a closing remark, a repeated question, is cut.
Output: 10:55
